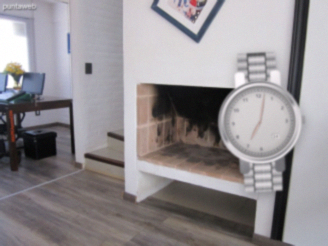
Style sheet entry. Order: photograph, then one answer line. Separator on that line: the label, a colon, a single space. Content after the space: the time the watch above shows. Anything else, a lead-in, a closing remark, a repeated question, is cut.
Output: 7:02
